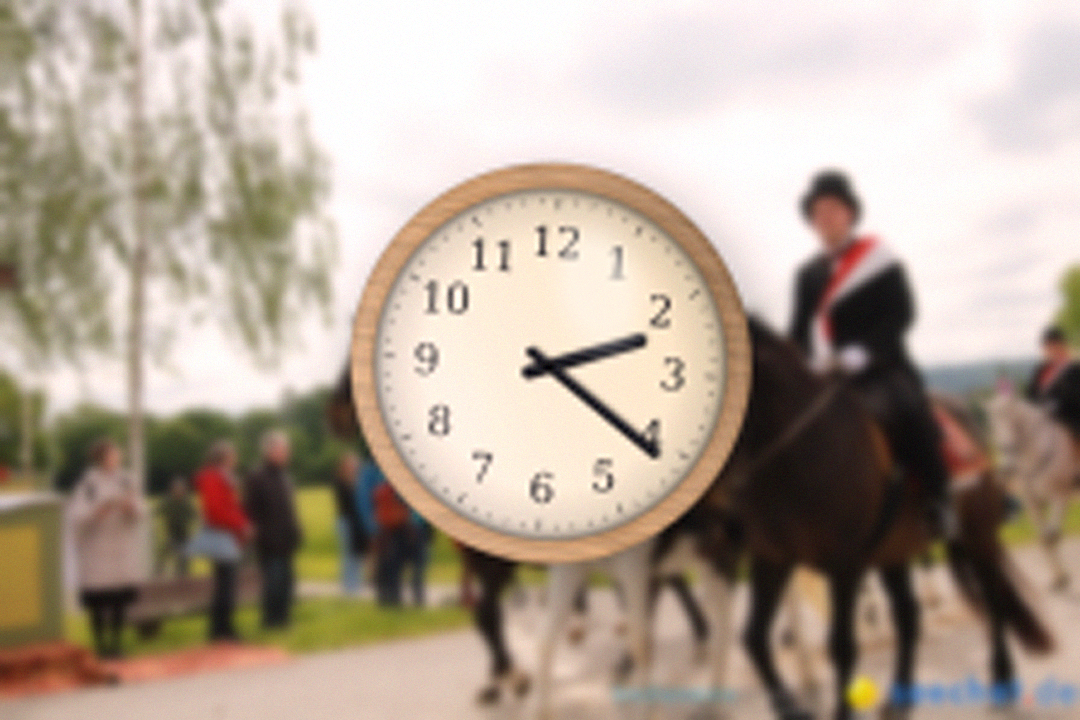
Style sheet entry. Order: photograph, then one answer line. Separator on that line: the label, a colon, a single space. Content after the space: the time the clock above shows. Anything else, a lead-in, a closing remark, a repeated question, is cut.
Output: 2:21
